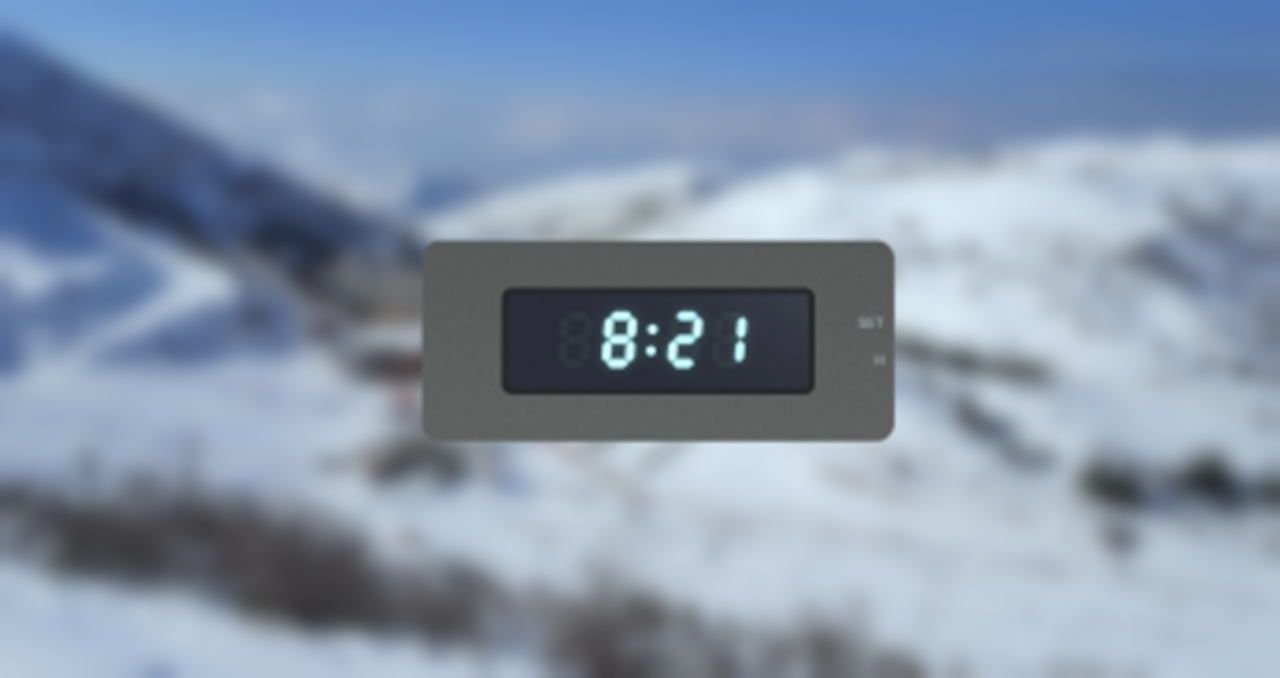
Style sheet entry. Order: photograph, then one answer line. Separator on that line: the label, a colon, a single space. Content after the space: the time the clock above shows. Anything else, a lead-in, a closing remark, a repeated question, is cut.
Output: 8:21
